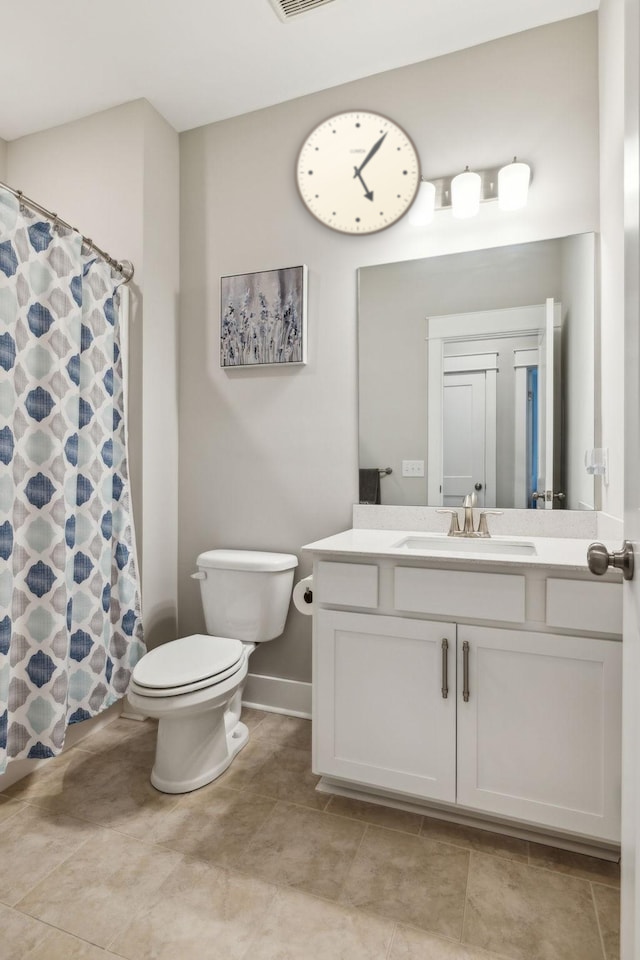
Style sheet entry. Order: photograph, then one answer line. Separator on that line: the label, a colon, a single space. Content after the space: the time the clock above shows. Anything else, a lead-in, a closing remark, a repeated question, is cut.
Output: 5:06
